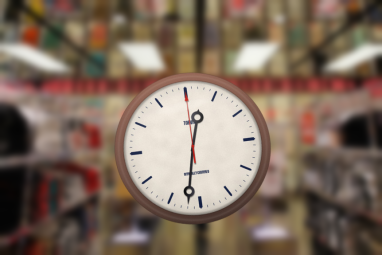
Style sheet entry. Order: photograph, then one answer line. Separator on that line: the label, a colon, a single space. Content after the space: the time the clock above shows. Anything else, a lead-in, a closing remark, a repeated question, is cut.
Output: 12:32:00
